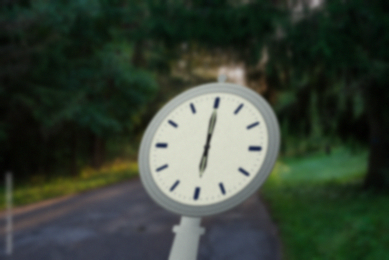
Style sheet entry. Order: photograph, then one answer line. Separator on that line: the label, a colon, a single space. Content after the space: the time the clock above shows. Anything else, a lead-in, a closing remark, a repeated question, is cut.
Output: 6:00
